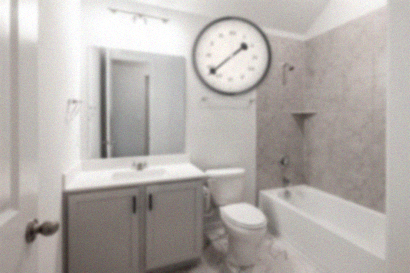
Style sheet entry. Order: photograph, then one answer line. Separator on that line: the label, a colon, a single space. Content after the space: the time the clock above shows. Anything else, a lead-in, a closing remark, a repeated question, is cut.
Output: 1:38
